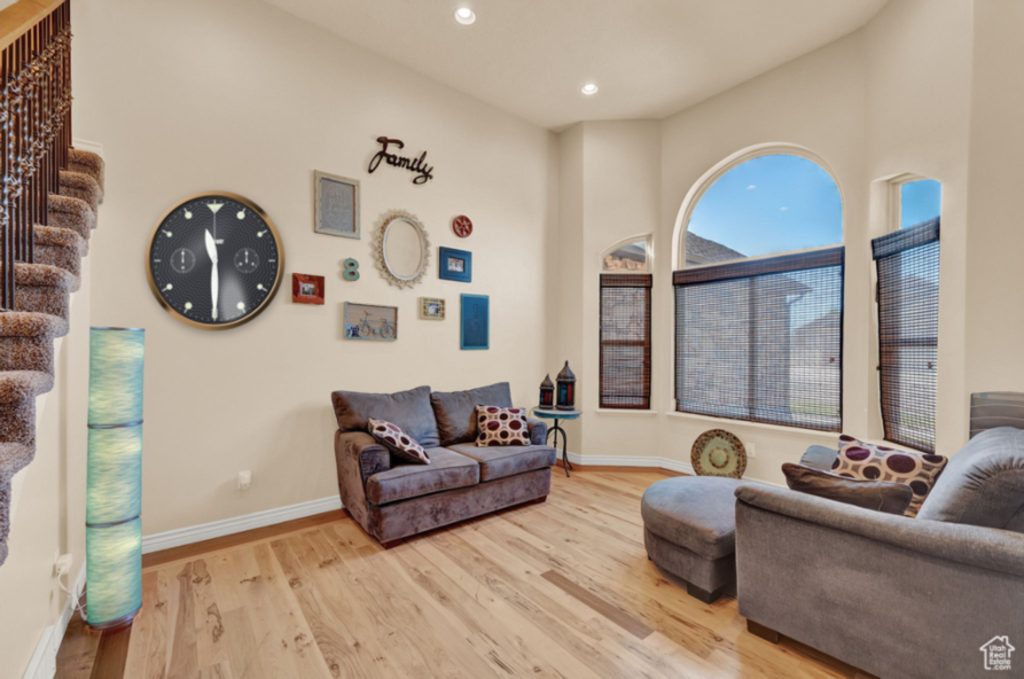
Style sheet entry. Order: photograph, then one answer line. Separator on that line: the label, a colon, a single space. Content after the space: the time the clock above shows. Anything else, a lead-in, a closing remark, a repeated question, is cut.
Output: 11:30
